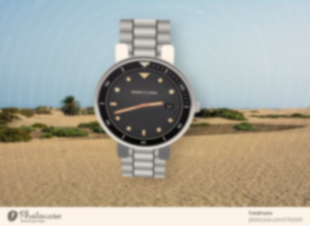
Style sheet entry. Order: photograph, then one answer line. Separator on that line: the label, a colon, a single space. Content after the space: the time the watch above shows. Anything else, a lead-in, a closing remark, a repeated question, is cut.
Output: 2:42
